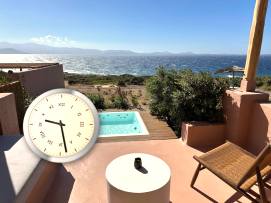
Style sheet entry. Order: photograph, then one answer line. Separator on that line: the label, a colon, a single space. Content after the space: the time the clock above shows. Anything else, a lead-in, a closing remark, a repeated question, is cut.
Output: 9:28
